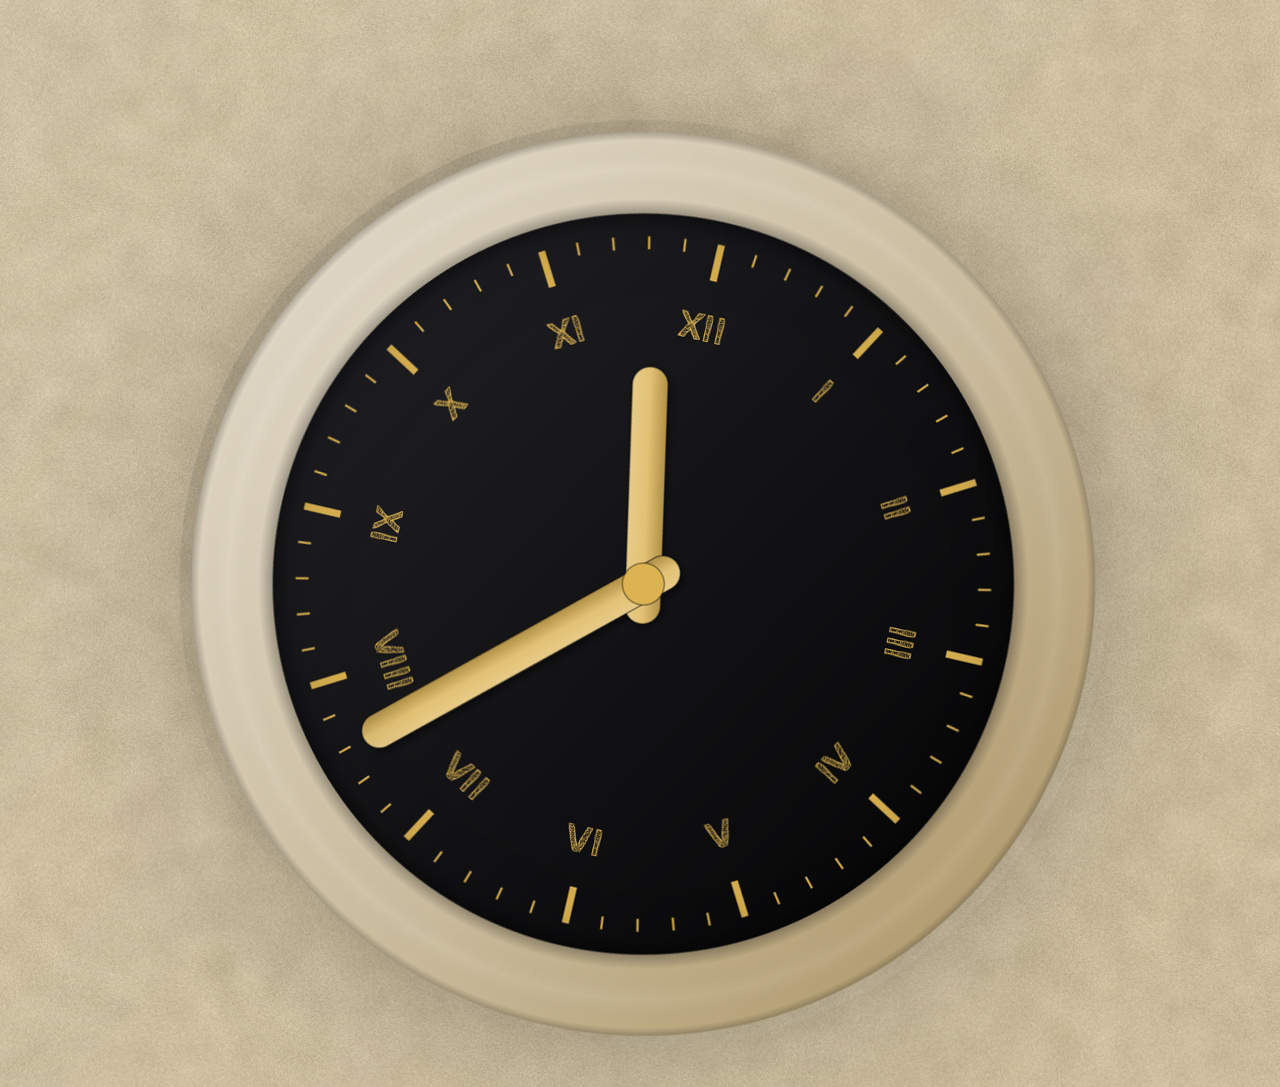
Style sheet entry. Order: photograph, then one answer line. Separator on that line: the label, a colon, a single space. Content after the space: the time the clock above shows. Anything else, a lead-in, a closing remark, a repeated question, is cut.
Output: 11:38
